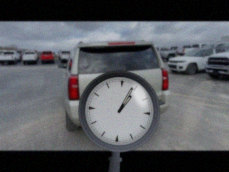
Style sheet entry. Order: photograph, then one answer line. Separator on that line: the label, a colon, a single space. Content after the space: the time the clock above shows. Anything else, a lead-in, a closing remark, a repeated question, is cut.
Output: 1:04
